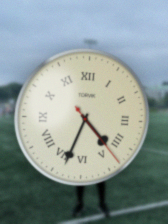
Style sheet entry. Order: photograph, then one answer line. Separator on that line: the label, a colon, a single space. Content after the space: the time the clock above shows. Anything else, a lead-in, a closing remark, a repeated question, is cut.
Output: 4:33:23
